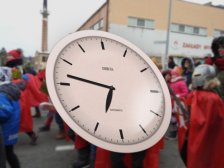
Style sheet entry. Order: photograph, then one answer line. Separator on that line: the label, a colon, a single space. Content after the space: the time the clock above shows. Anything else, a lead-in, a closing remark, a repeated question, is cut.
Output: 6:47
